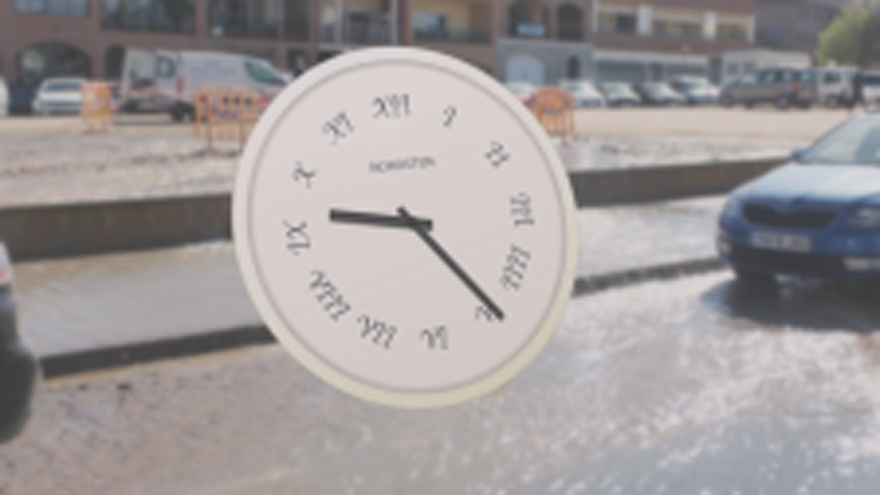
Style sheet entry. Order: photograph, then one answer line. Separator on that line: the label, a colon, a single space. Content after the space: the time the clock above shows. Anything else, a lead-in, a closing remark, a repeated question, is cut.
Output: 9:24
